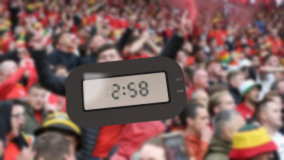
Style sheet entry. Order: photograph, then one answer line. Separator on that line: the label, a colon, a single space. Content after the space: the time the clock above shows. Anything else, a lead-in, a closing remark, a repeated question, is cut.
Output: 2:58
